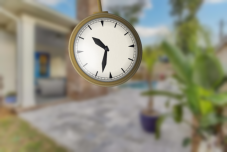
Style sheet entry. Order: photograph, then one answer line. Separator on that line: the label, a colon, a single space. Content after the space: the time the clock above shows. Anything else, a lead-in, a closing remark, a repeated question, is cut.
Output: 10:33
